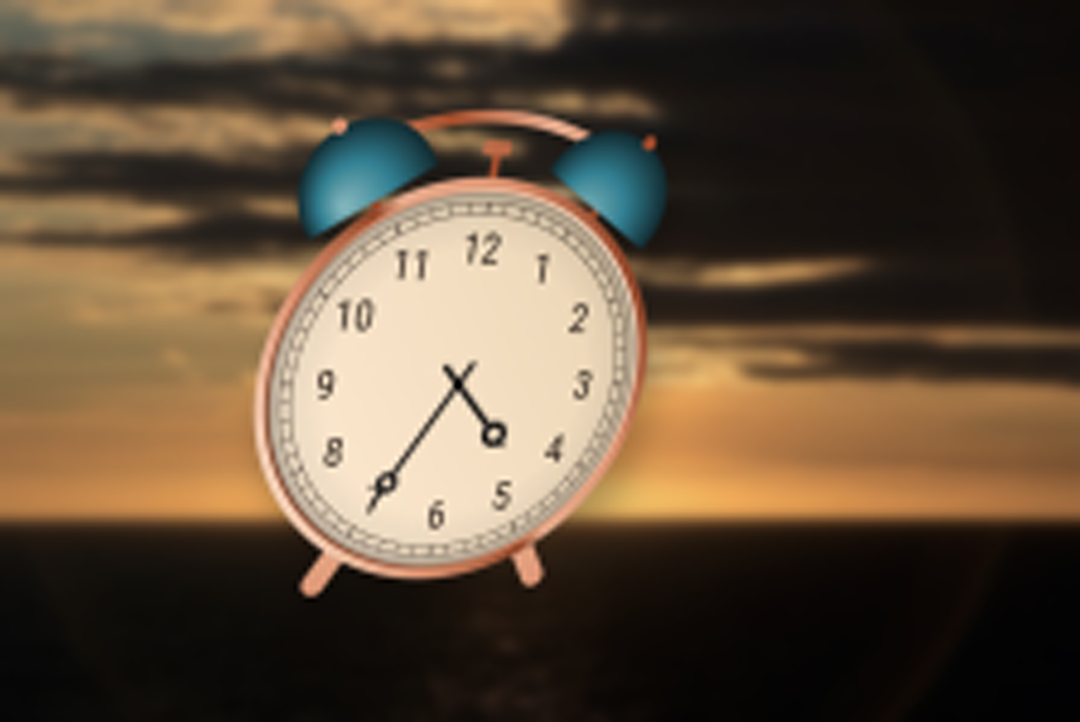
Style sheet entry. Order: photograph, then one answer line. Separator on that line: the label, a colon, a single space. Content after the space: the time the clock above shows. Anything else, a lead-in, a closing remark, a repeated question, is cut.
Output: 4:35
